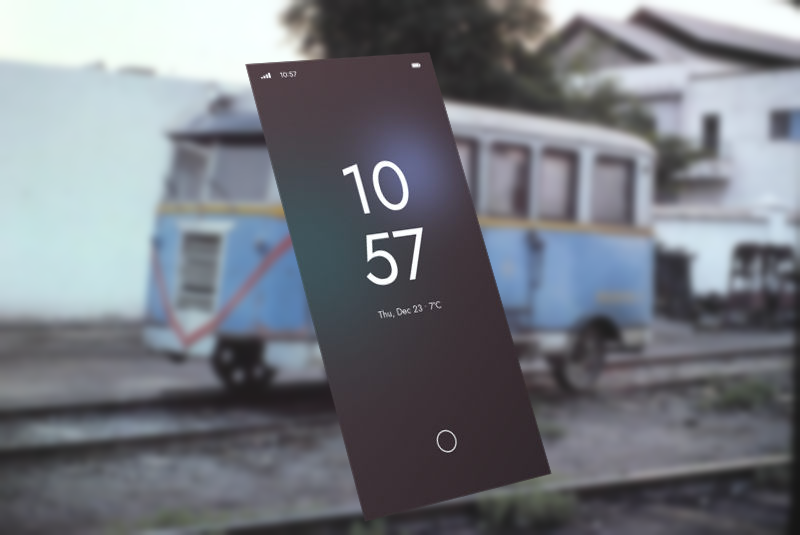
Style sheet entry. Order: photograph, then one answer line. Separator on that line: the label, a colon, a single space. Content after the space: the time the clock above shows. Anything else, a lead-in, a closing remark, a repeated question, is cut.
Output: 10:57
